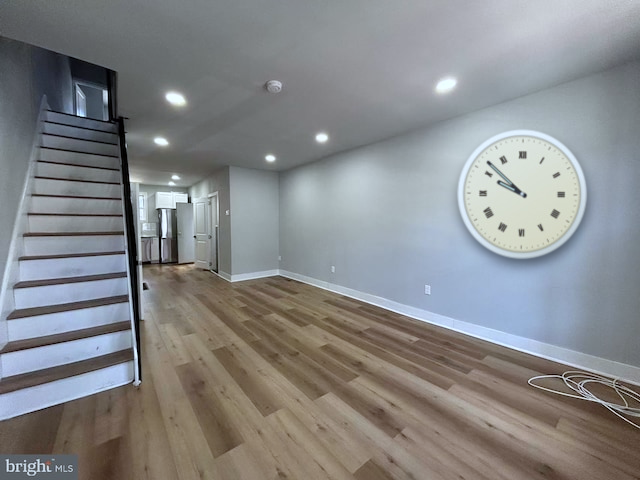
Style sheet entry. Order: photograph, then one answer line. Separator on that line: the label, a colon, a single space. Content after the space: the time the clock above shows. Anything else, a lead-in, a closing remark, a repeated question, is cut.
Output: 9:52
